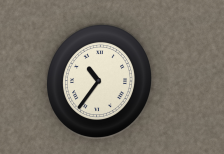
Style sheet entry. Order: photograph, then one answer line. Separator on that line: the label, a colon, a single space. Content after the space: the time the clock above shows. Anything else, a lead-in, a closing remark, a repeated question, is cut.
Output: 10:36
